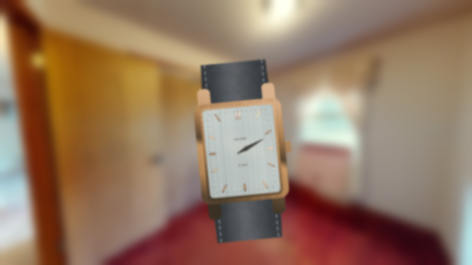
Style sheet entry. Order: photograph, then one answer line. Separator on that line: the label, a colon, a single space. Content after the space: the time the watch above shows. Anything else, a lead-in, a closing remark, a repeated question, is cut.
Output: 2:11
